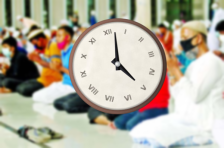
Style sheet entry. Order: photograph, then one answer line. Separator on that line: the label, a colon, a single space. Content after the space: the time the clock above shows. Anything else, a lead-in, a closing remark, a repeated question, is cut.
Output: 5:02
